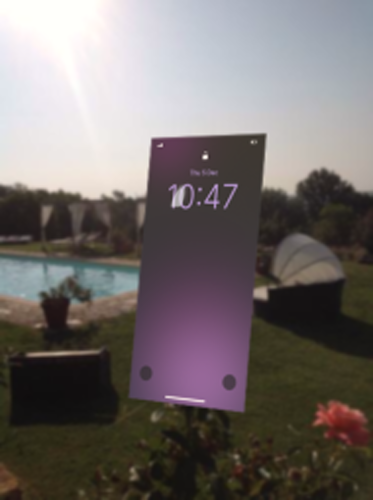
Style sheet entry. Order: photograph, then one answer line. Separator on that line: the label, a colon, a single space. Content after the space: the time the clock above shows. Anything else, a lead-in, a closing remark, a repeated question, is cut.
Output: 10:47
